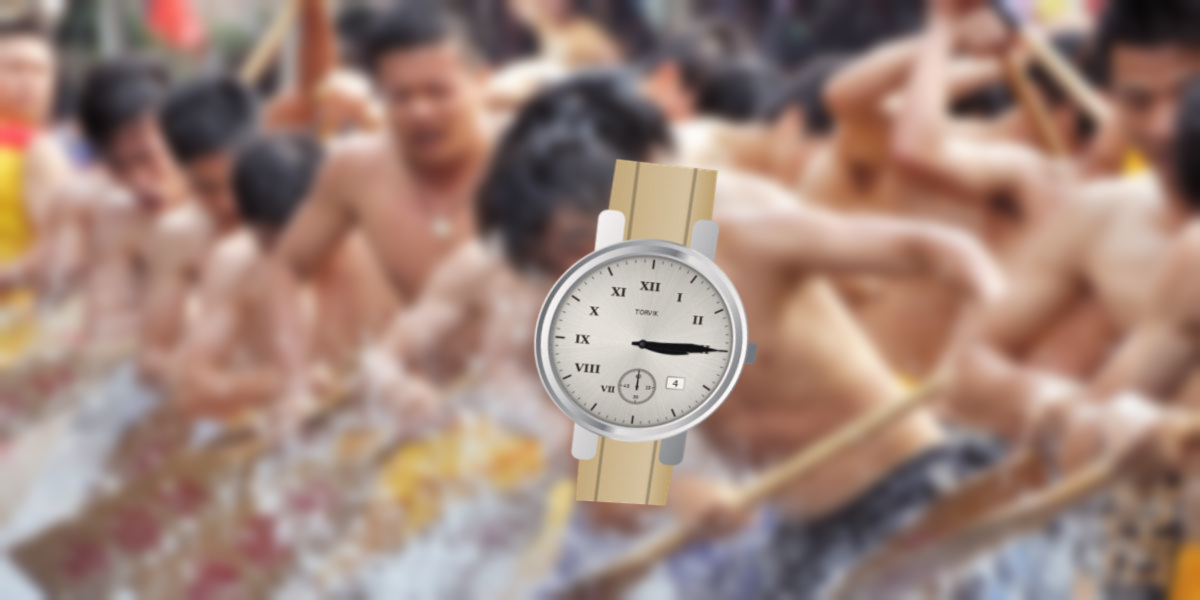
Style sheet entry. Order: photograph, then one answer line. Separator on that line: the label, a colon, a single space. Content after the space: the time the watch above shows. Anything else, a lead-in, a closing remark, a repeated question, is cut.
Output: 3:15
